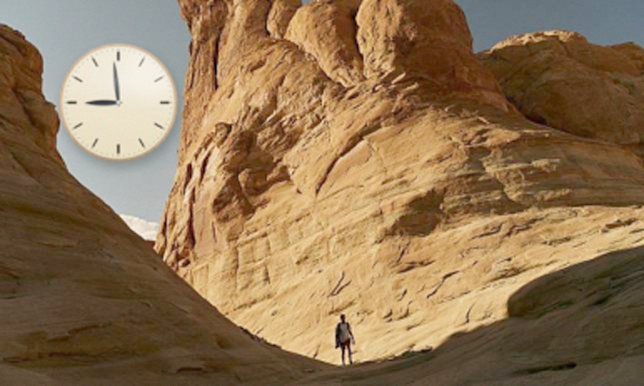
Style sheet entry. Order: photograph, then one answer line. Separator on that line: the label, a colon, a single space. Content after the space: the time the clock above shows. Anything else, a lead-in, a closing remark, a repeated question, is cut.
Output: 8:59
